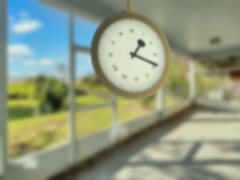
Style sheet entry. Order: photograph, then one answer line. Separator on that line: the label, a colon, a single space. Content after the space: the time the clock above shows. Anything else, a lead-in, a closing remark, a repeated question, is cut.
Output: 1:19
